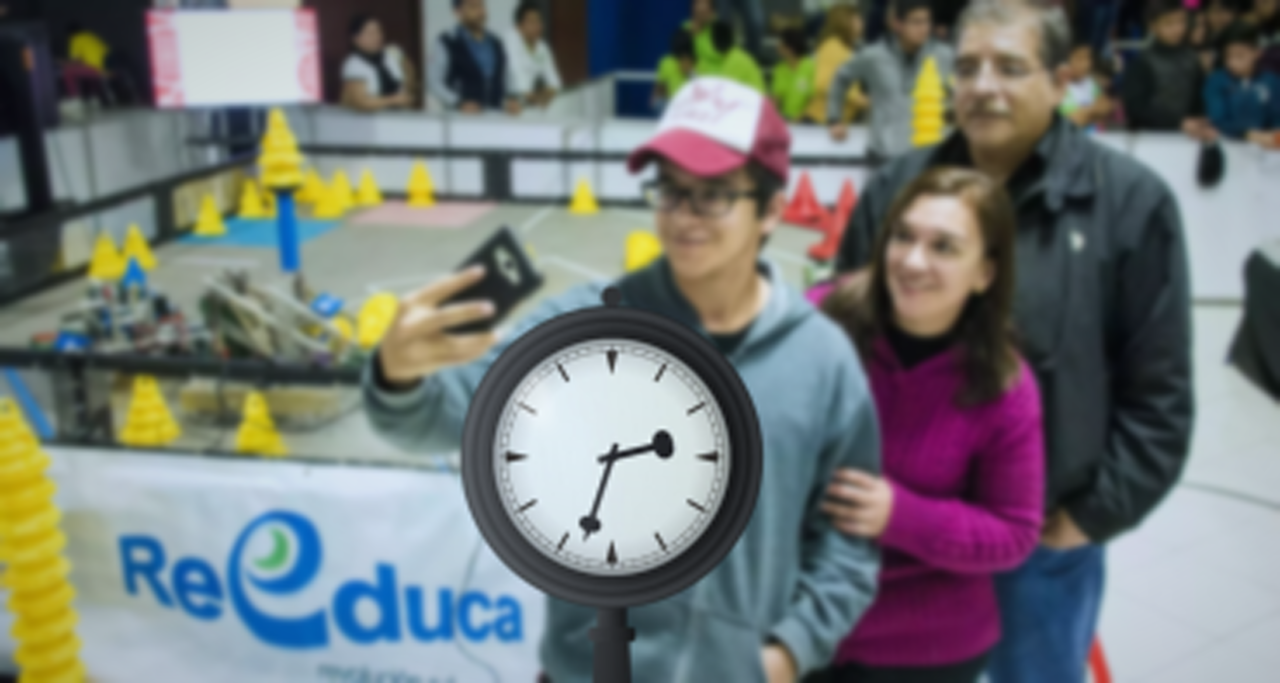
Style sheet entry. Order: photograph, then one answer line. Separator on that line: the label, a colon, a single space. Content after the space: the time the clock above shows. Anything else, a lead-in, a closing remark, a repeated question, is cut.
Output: 2:33
